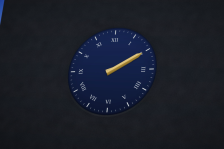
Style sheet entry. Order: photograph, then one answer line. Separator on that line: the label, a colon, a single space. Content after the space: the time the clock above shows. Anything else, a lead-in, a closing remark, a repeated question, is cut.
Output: 2:10
